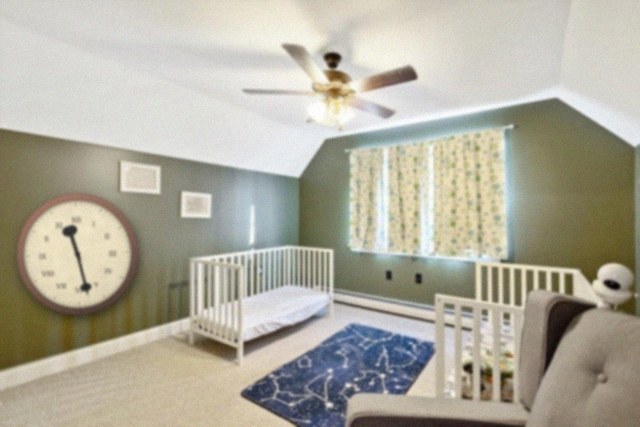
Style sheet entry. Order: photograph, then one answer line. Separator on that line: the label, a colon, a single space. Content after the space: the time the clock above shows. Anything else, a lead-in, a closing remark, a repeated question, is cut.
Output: 11:28
